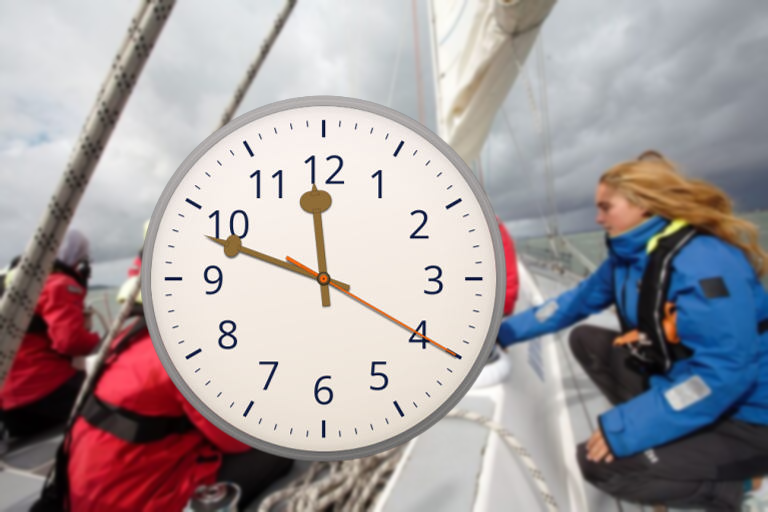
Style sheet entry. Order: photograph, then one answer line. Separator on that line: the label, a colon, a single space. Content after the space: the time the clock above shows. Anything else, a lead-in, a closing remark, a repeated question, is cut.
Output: 11:48:20
